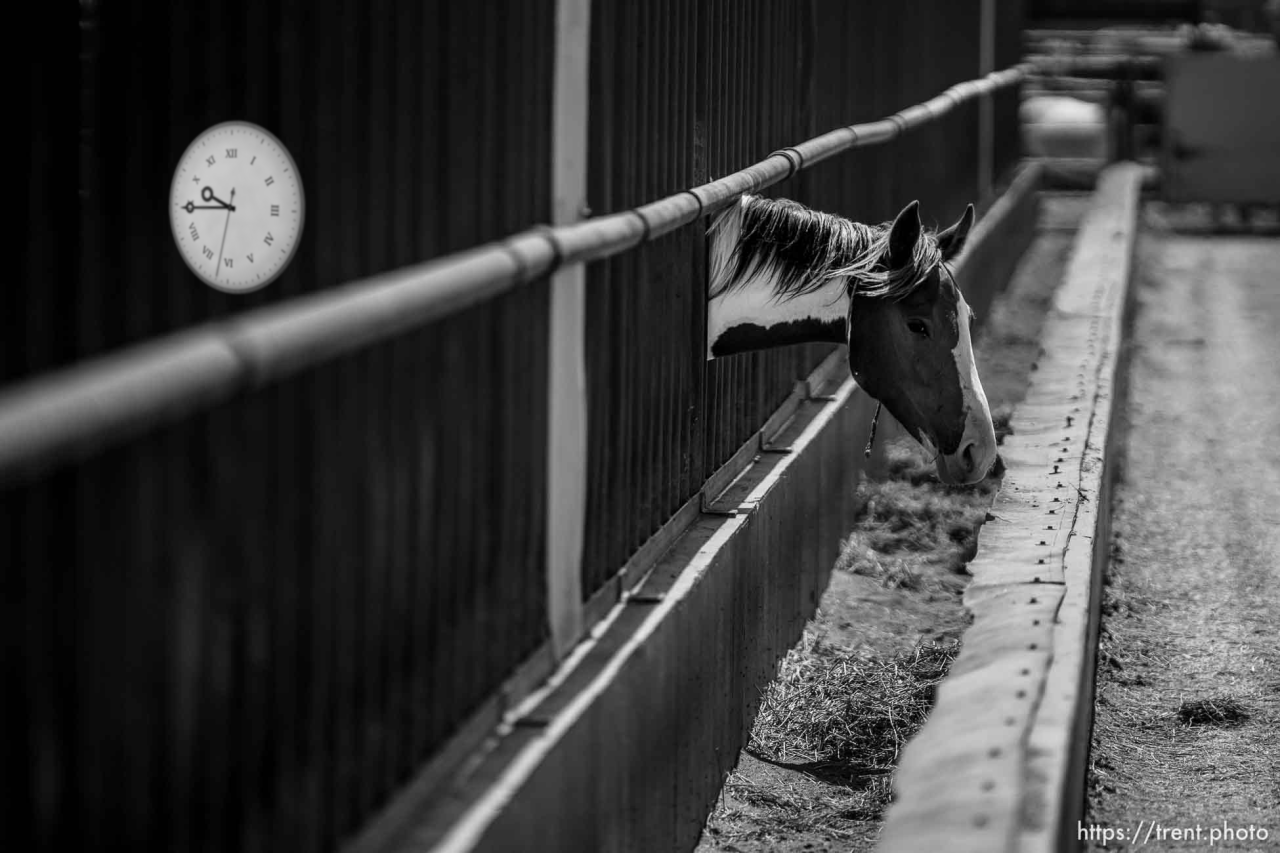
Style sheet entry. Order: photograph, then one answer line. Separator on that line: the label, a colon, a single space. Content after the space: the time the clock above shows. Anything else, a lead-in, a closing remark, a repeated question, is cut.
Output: 9:44:32
